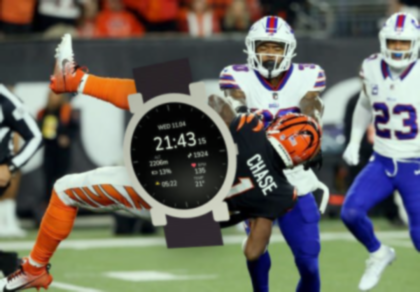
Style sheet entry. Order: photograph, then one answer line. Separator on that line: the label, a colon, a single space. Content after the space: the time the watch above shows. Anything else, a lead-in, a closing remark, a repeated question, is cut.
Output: 21:43
